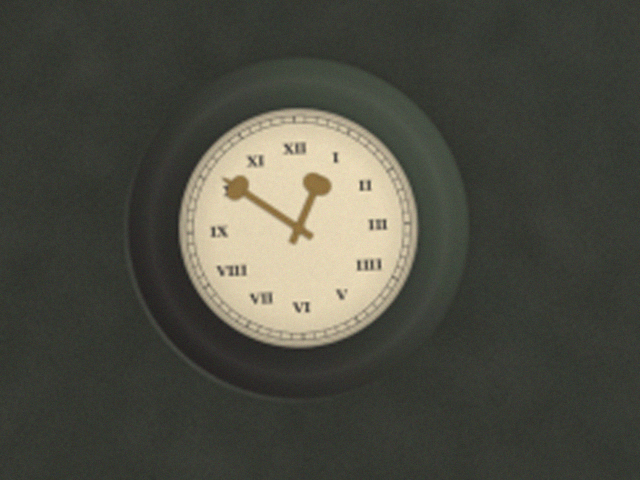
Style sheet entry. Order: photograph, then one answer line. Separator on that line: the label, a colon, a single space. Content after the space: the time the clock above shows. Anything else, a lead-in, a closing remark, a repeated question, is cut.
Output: 12:51
